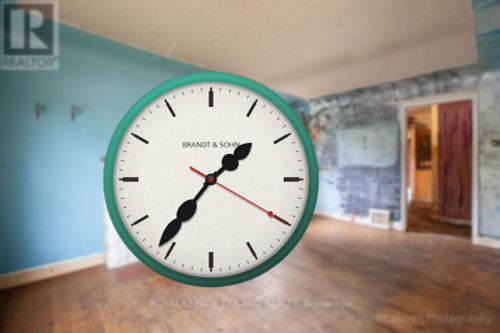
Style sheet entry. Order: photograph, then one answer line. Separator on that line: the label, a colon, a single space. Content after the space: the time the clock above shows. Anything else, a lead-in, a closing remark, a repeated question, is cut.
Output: 1:36:20
